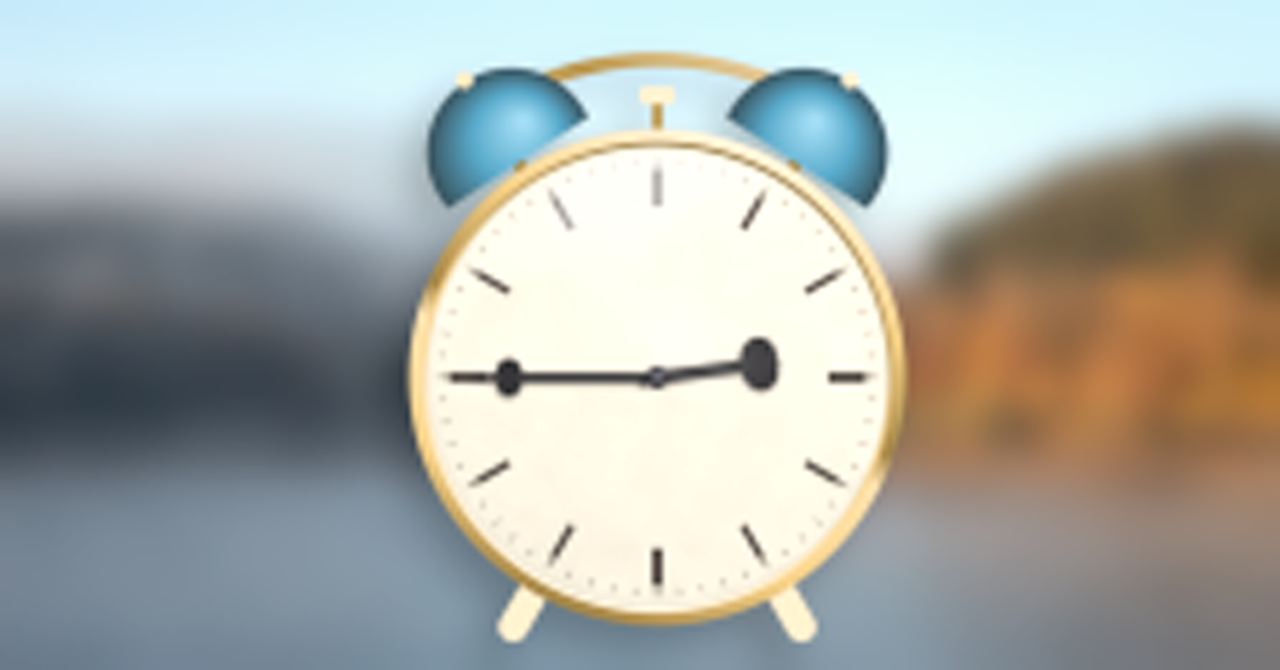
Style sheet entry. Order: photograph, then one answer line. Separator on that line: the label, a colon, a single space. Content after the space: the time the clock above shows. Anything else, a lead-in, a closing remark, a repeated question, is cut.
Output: 2:45
